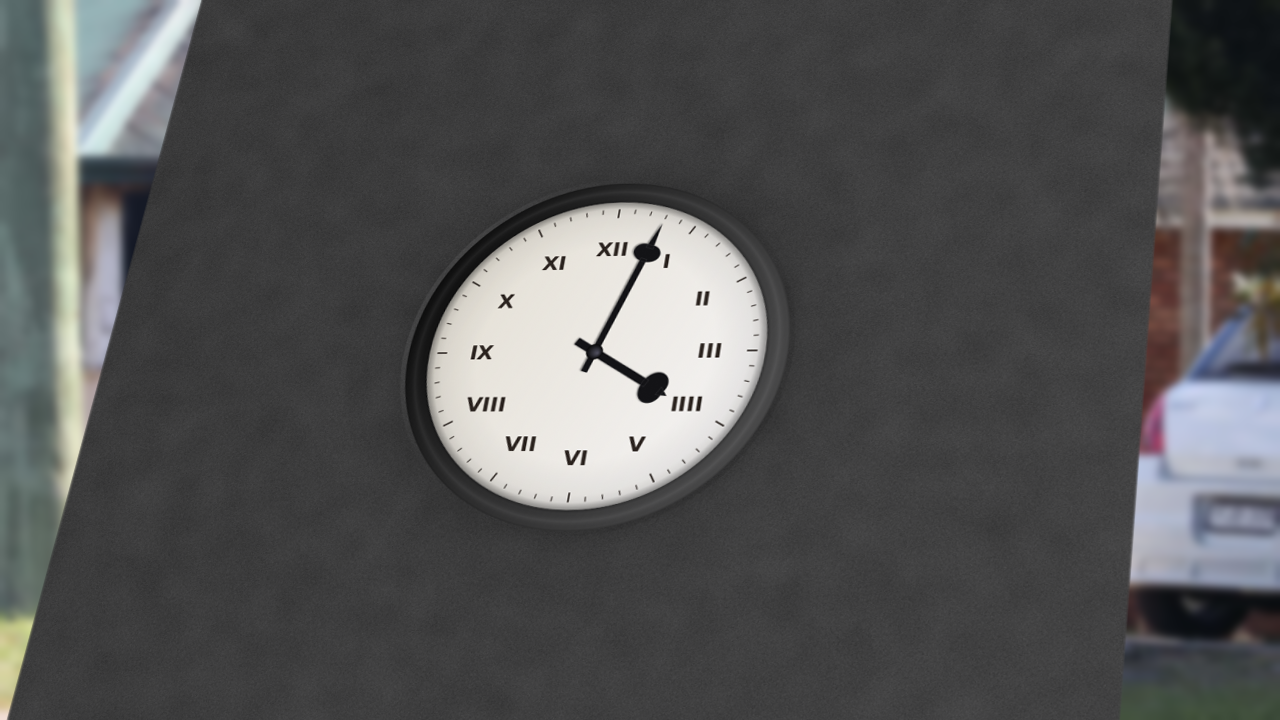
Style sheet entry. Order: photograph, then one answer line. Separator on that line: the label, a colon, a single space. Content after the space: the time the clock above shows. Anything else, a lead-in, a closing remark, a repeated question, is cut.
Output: 4:03
